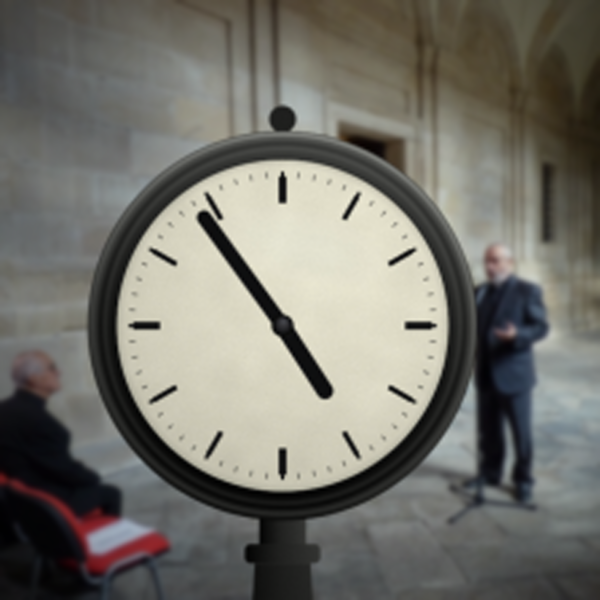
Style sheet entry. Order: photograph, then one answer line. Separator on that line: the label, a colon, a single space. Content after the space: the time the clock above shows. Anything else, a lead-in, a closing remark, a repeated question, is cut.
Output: 4:54
